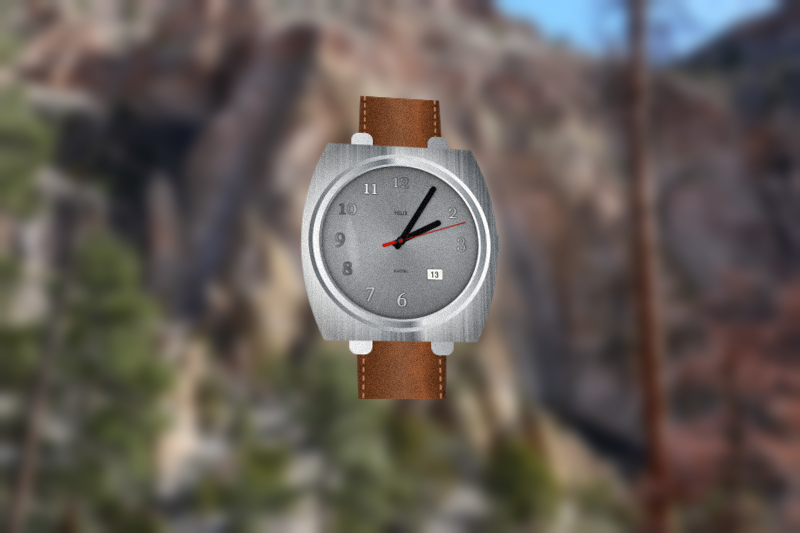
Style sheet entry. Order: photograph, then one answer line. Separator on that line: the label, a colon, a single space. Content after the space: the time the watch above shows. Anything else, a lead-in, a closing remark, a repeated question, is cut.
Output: 2:05:12
